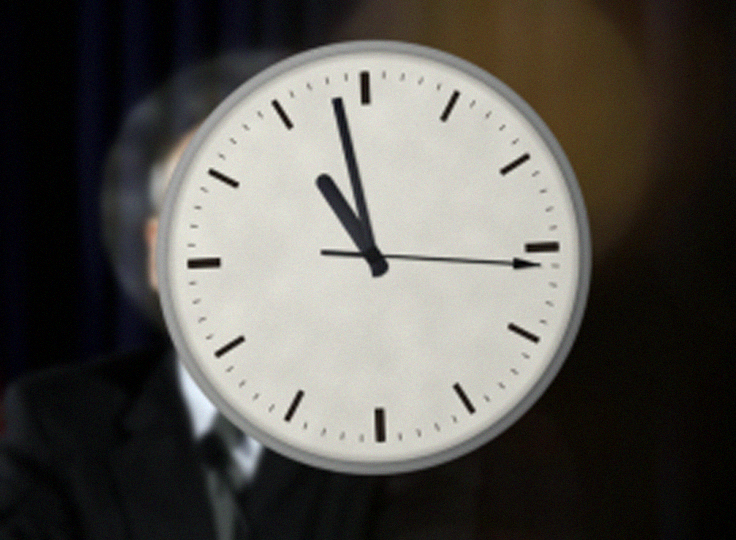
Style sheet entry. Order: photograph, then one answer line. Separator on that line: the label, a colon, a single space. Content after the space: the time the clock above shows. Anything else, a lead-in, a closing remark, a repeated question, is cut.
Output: 10:58:16
